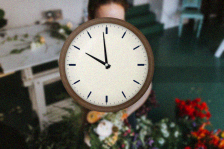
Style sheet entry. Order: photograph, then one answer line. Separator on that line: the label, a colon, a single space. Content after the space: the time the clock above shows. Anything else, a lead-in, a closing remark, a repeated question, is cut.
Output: 9:59
